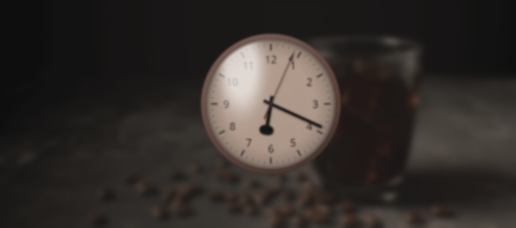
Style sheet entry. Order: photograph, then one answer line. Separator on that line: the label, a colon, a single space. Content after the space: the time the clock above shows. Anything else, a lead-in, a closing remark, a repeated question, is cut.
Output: 6:19:04
